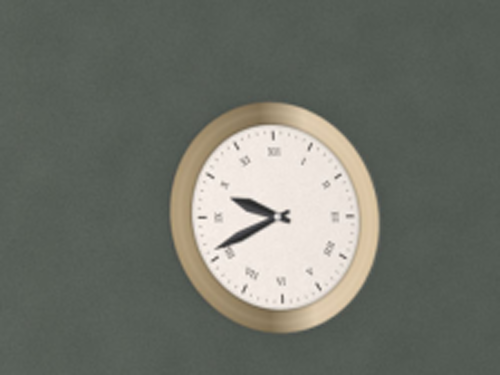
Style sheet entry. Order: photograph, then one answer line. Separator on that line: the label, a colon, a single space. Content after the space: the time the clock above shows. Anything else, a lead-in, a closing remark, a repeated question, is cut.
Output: 9:41
